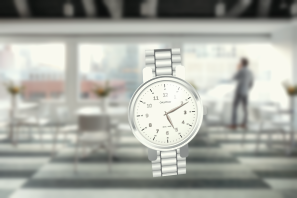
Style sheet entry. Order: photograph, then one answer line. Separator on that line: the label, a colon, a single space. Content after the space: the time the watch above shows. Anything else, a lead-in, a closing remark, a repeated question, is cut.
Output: 5:11
